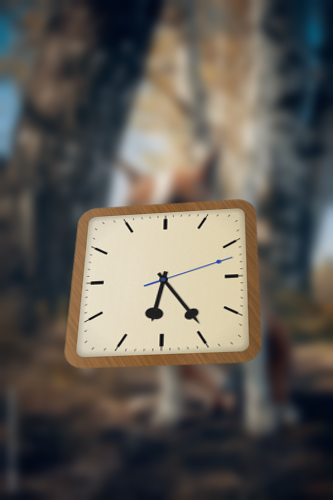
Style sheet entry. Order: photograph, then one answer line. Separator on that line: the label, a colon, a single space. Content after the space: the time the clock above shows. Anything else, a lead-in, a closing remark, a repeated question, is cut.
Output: 6:24:12
